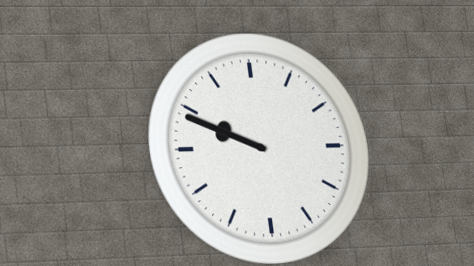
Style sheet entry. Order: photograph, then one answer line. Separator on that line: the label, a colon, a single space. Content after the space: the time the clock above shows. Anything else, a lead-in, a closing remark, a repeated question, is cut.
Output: 9:49
